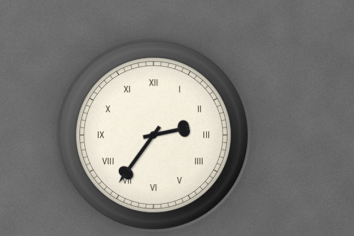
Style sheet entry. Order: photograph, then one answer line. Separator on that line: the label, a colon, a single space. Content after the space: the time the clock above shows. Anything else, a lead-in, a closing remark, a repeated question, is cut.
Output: 2:36
